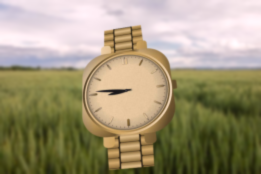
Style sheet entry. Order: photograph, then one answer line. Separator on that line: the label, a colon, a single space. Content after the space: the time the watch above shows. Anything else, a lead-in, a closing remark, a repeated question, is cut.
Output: 8:46
